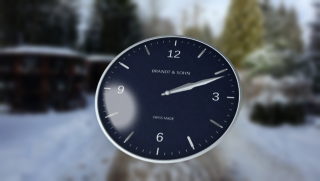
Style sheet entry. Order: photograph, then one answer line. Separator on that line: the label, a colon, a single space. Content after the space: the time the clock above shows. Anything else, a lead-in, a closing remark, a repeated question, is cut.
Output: 2:11
